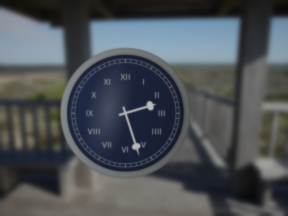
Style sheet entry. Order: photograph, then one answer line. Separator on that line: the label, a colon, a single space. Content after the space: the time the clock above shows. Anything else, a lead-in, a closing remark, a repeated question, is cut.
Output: 2:27
